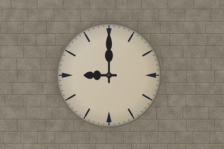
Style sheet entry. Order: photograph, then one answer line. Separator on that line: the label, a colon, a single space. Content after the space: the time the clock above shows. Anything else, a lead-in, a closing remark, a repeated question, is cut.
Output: 9:00
